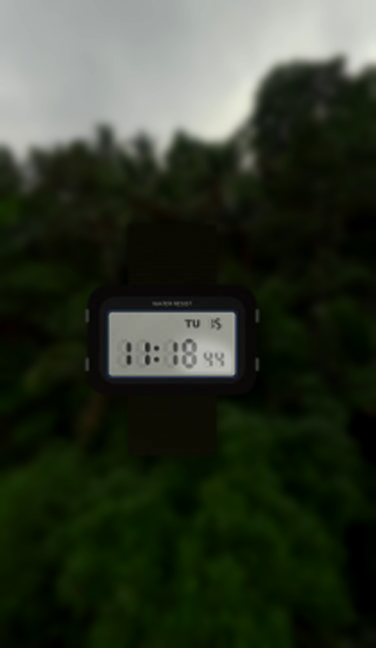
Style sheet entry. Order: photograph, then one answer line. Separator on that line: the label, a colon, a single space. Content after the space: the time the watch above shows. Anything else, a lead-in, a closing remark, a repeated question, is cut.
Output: 11:18:44
